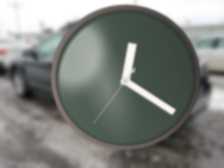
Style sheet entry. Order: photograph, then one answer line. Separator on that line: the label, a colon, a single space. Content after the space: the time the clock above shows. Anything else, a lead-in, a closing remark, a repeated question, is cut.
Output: 12:20:36
